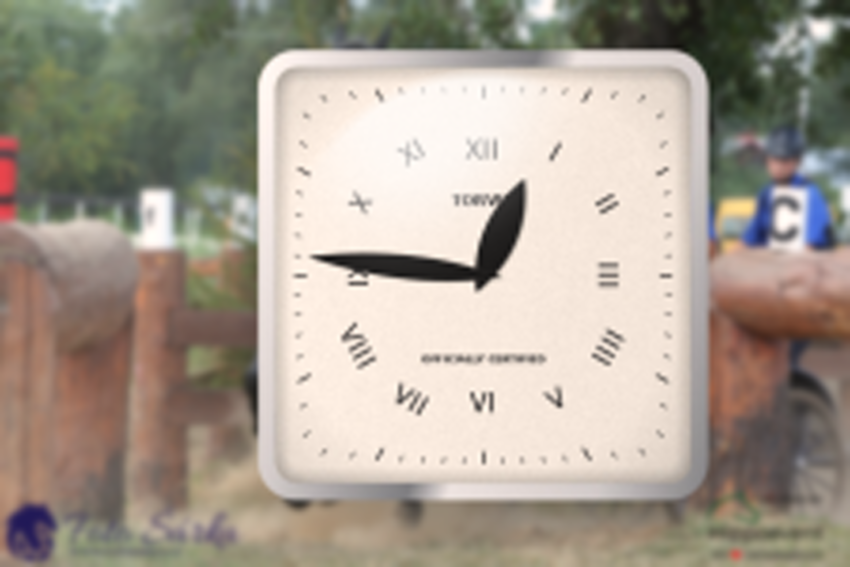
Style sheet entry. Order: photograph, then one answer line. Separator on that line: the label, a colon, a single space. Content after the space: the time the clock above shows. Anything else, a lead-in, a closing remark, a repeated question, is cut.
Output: 12:46
